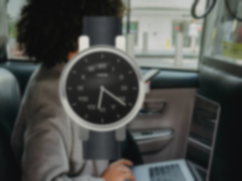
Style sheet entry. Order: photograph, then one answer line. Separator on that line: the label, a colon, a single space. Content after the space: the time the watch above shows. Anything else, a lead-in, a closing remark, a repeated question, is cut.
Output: 6:21
